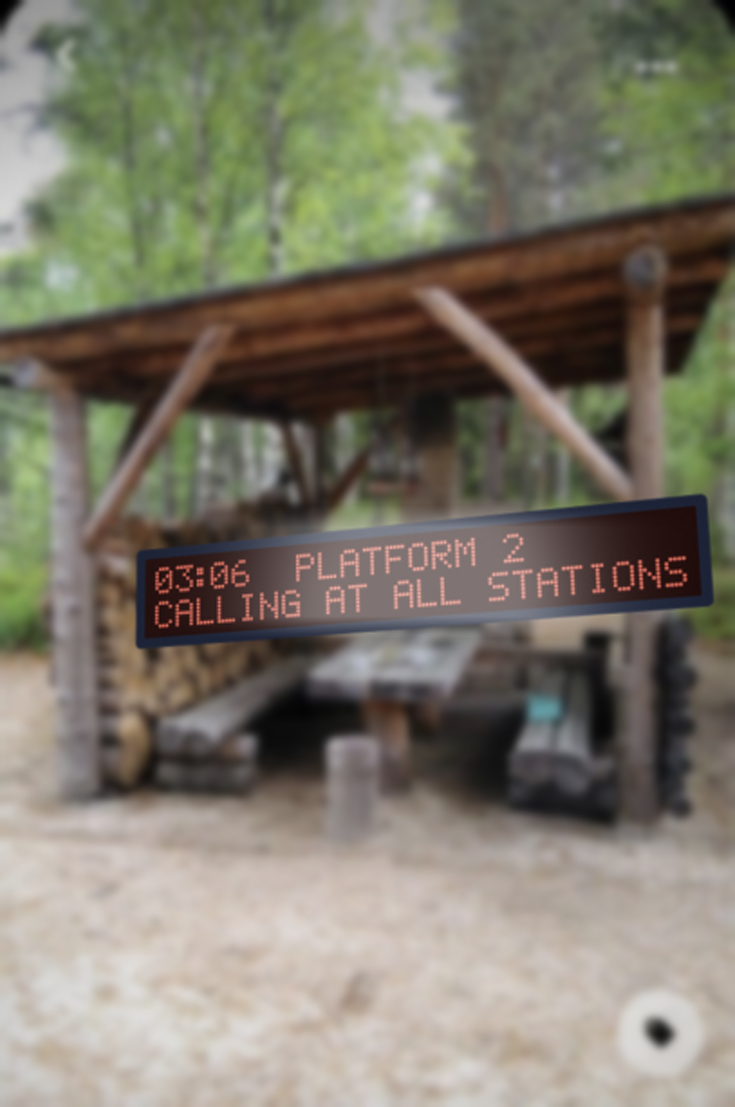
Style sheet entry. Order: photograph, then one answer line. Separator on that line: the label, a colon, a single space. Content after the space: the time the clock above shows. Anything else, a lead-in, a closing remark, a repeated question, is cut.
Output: 3:06
